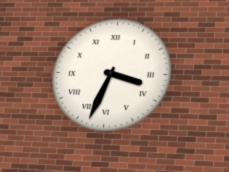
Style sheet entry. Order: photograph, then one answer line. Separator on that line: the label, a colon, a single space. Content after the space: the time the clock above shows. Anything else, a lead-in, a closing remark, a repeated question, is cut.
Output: 3:33
